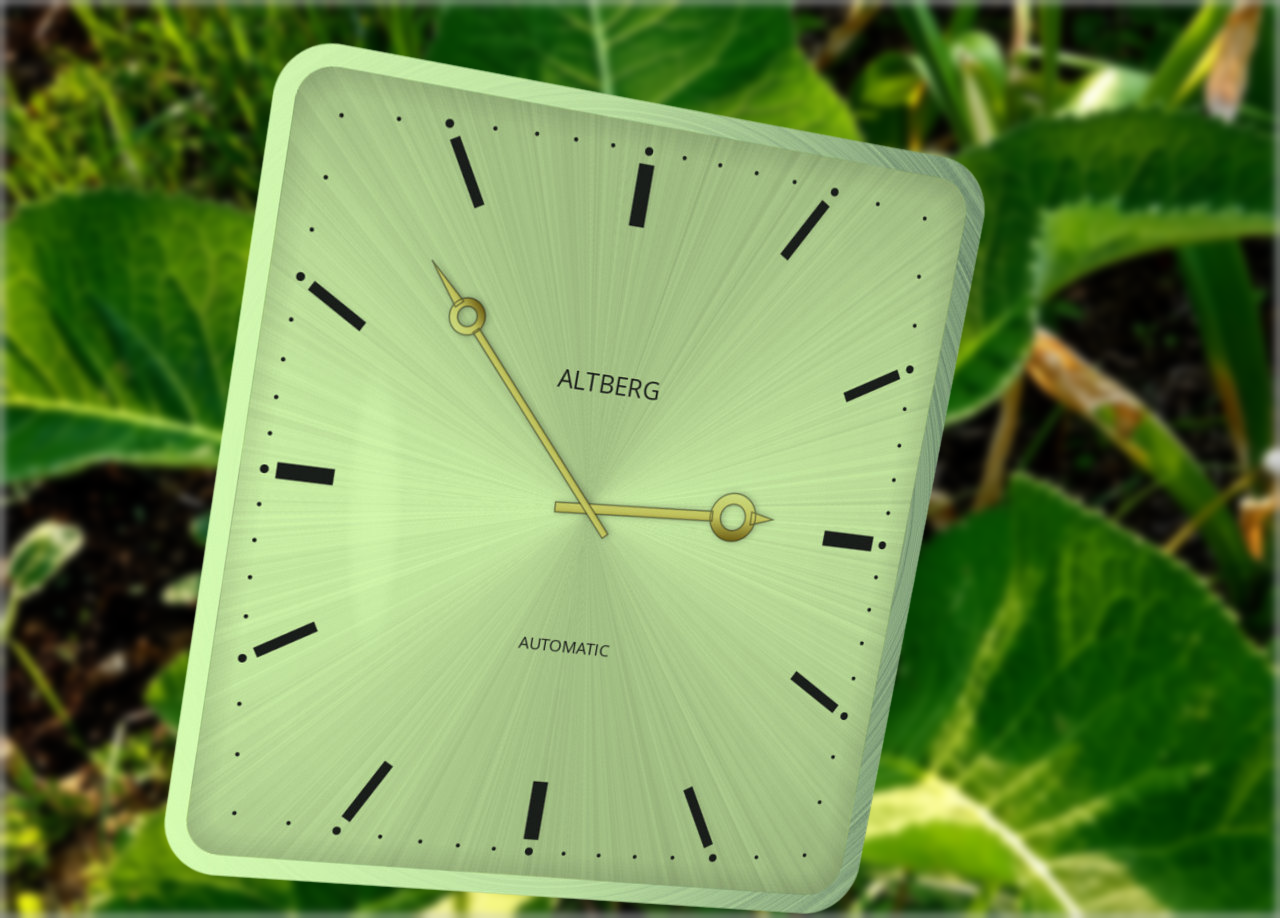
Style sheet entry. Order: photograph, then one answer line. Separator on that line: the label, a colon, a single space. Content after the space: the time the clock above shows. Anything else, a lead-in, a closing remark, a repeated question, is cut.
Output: 2:53
